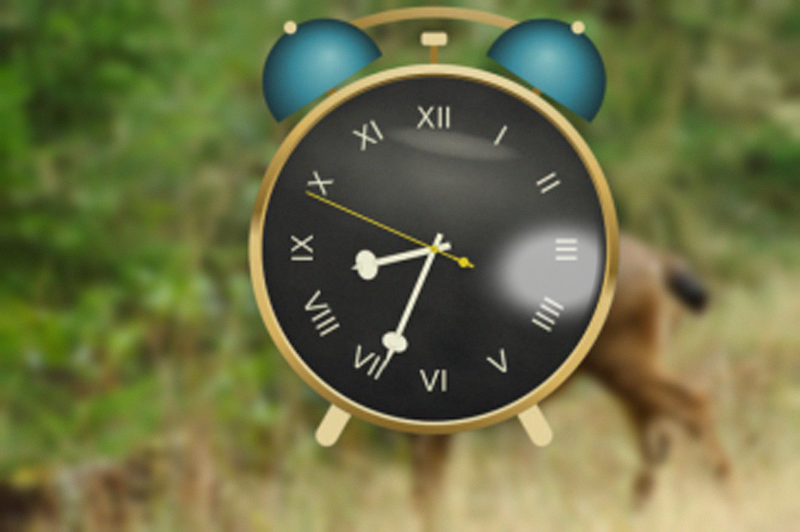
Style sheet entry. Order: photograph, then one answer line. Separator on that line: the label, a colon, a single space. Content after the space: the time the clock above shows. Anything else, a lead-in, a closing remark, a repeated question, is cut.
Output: 8:33:49
